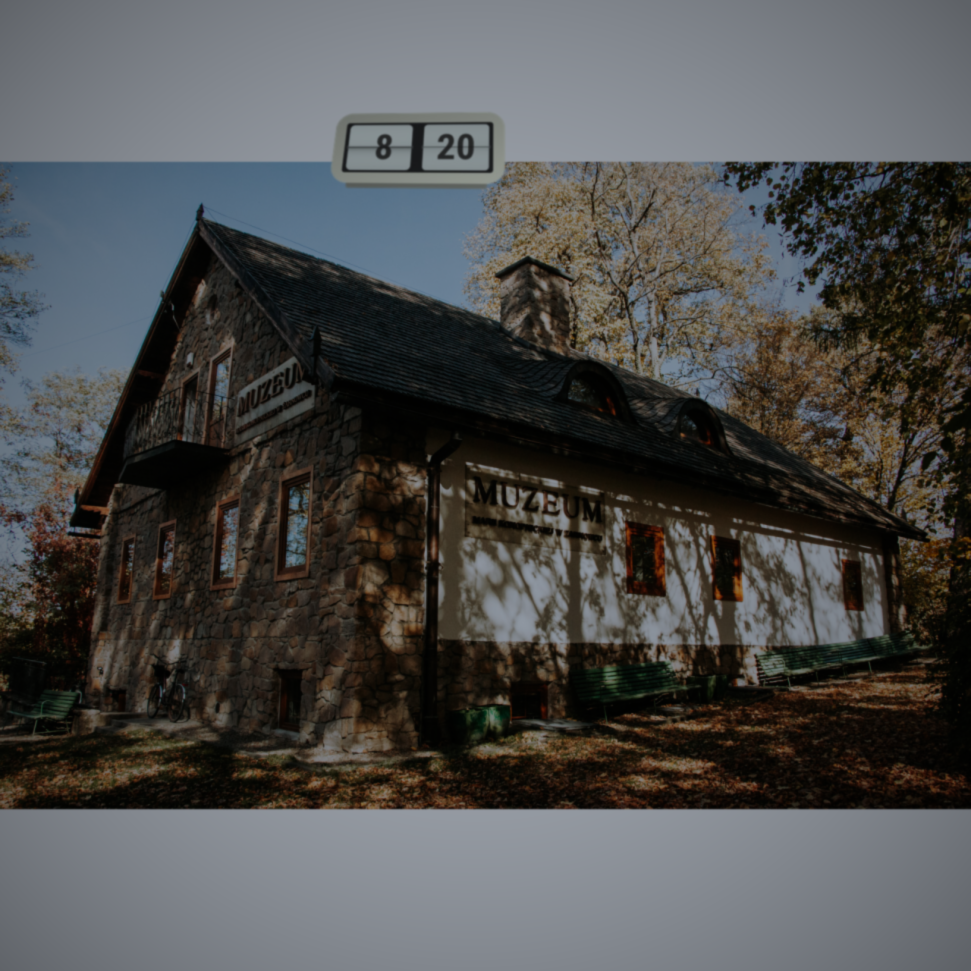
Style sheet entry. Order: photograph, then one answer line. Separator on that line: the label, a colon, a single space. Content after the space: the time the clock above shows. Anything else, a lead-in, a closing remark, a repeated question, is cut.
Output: 8:20
